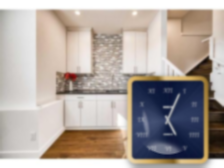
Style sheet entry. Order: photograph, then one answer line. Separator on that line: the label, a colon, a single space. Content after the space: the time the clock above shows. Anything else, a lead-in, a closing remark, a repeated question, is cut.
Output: 5:04
